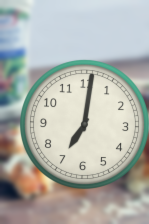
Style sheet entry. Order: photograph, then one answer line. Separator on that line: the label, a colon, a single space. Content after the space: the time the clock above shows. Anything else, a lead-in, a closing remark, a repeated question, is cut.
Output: 7:01
